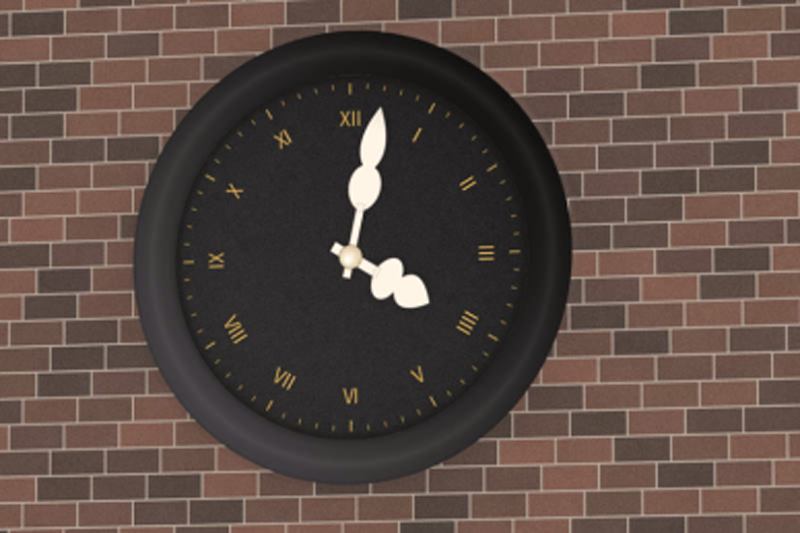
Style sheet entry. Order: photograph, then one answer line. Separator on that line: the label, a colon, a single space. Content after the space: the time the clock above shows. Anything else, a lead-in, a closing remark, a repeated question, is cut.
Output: 4:02
